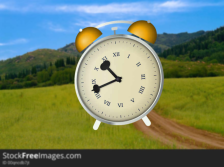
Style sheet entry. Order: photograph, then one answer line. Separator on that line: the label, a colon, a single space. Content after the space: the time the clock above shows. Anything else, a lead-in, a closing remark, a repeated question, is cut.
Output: 10:42
